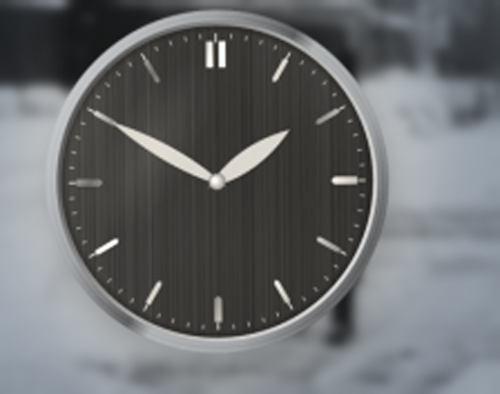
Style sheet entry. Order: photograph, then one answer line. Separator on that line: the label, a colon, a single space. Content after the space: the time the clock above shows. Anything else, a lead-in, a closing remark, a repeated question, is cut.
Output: 1:50
